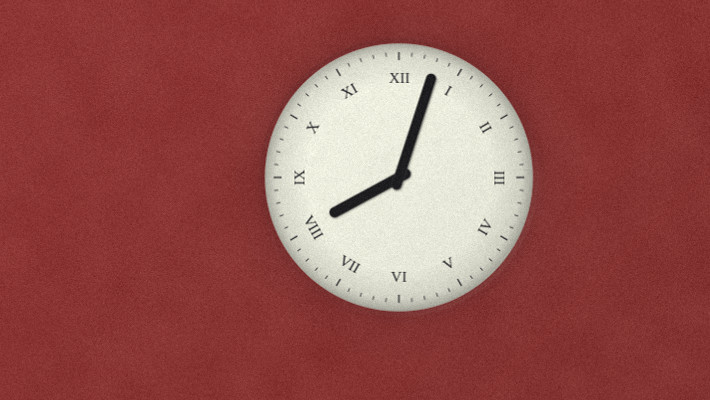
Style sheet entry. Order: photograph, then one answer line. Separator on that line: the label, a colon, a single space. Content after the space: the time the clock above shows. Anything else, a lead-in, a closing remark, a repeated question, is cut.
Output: 8:03
